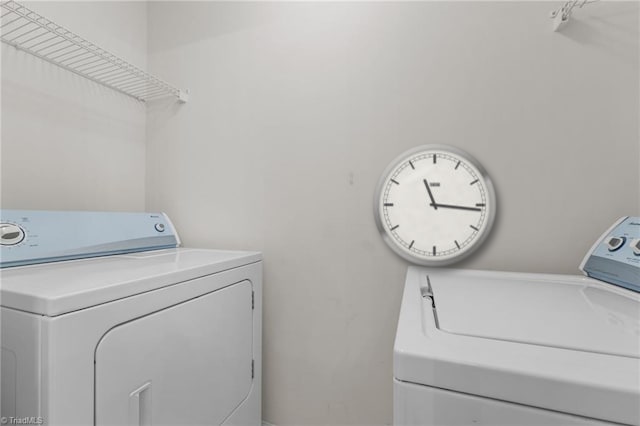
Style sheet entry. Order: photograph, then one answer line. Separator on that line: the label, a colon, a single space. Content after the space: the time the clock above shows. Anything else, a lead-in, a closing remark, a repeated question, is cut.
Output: 11:16
